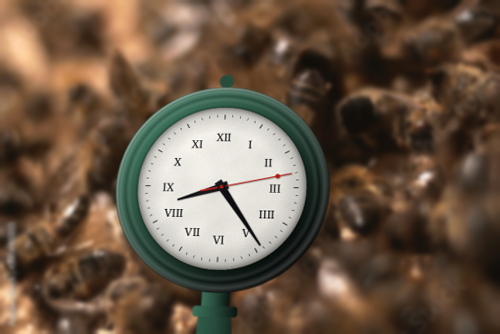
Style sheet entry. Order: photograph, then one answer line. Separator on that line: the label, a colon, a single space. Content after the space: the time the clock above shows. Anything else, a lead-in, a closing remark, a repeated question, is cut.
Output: 8:24:13
